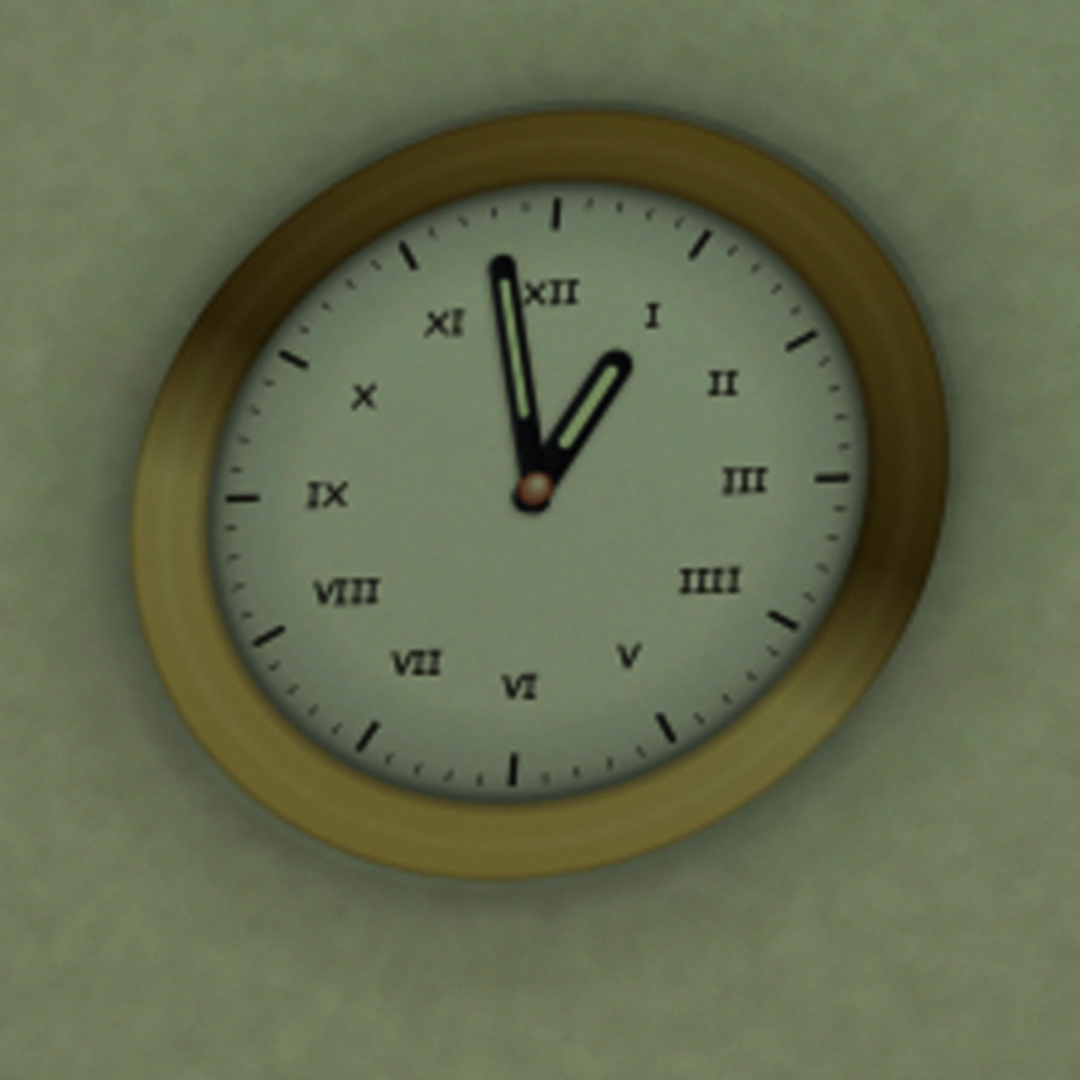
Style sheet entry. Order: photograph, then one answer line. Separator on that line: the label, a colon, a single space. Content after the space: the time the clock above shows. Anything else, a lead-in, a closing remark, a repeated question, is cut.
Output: 12:58
